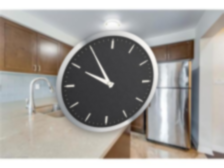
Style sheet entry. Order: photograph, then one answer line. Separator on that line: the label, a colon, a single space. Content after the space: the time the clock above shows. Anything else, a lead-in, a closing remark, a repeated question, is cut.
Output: 9:55
